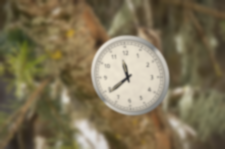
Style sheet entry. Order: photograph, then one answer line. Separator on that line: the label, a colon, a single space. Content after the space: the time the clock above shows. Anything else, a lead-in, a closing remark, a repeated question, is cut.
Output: 11:39
